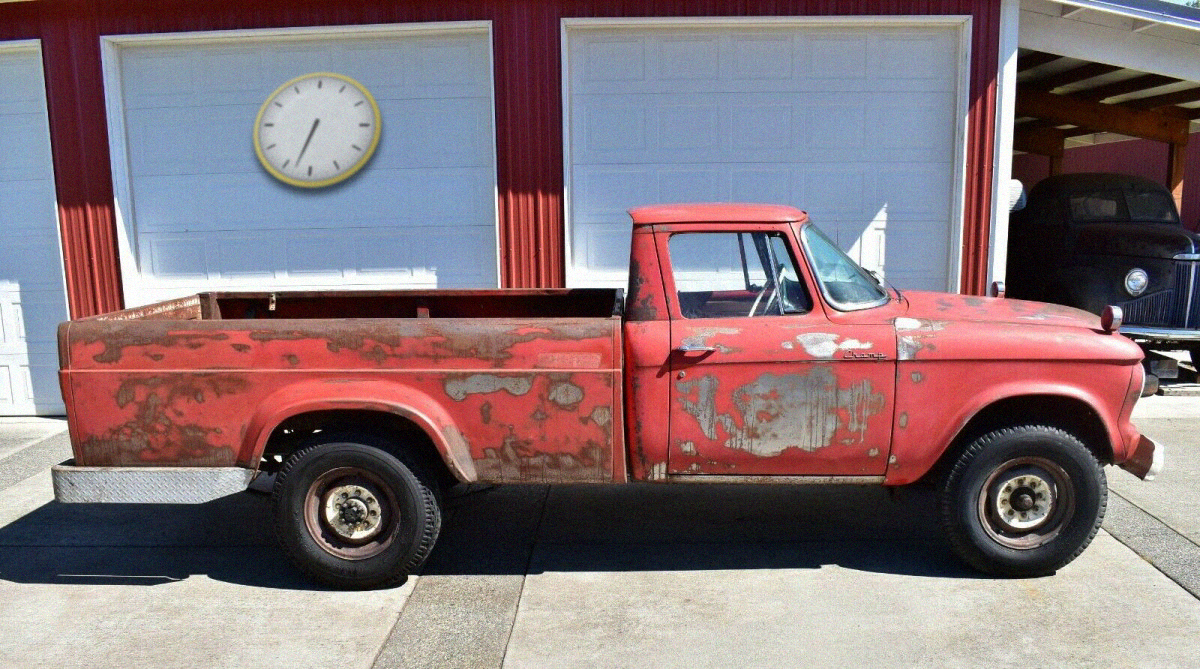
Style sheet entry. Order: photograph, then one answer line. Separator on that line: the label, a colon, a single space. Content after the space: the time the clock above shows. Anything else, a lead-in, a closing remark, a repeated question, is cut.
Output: 6:33
